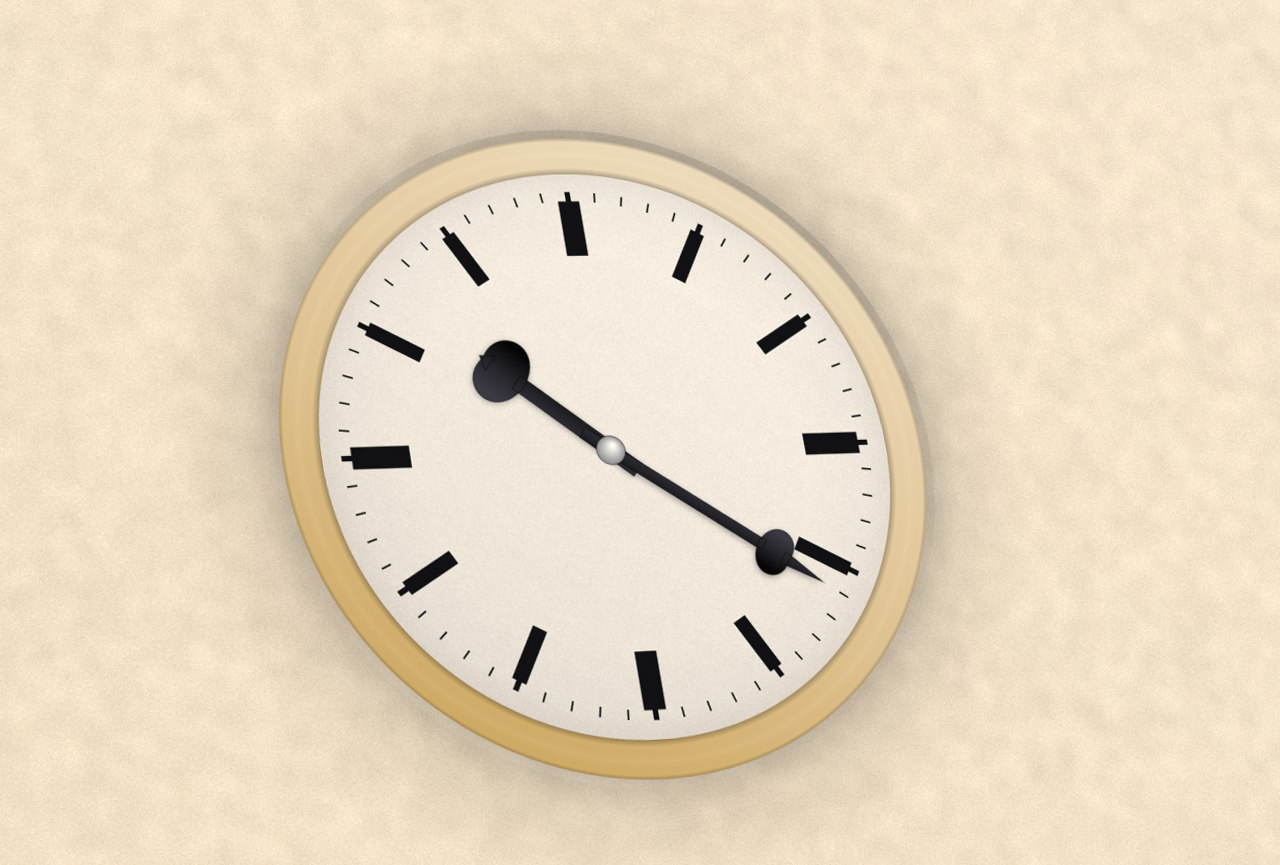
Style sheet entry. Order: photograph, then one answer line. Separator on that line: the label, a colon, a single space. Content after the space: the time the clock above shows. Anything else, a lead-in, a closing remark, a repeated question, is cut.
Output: 10:21
